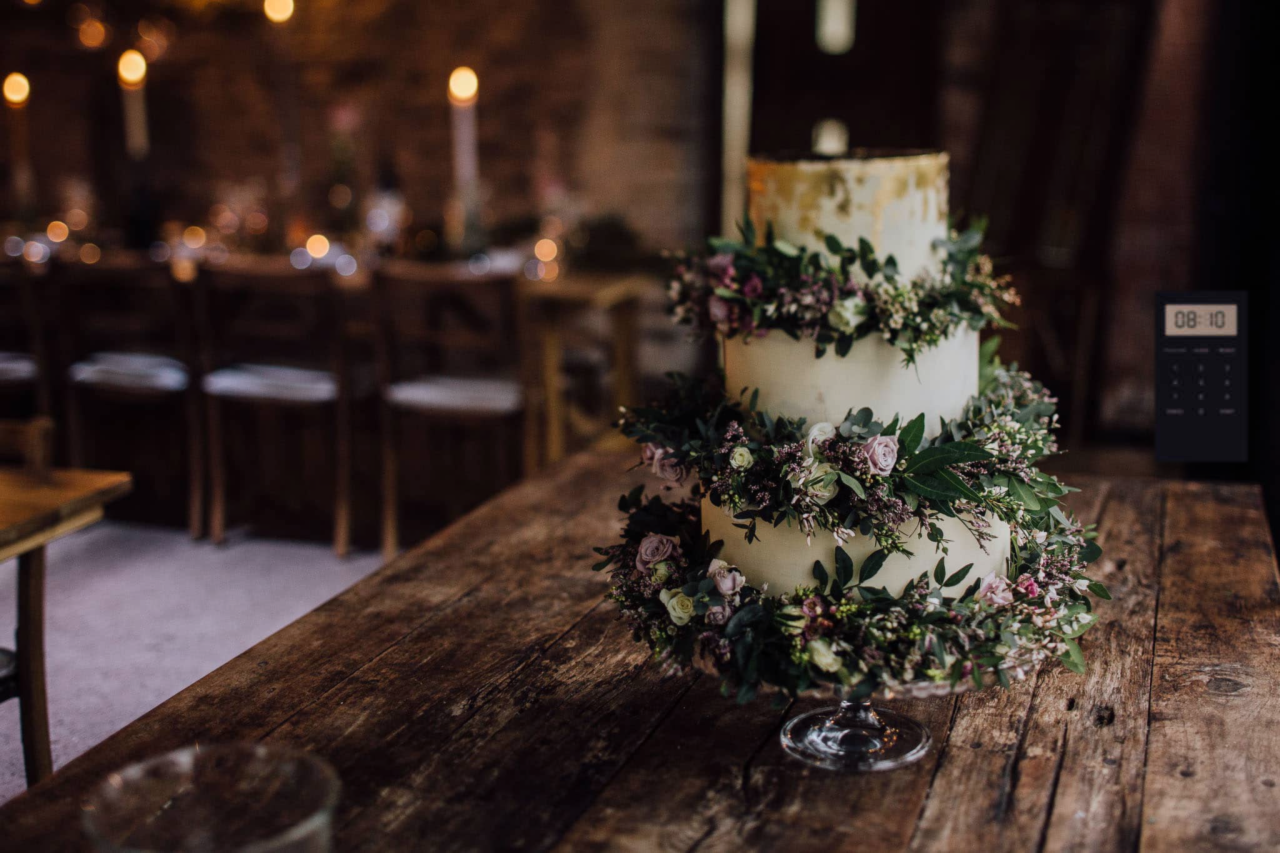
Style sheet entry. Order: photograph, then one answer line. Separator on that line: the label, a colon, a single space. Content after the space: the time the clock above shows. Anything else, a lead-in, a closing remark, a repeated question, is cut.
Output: 8:10
